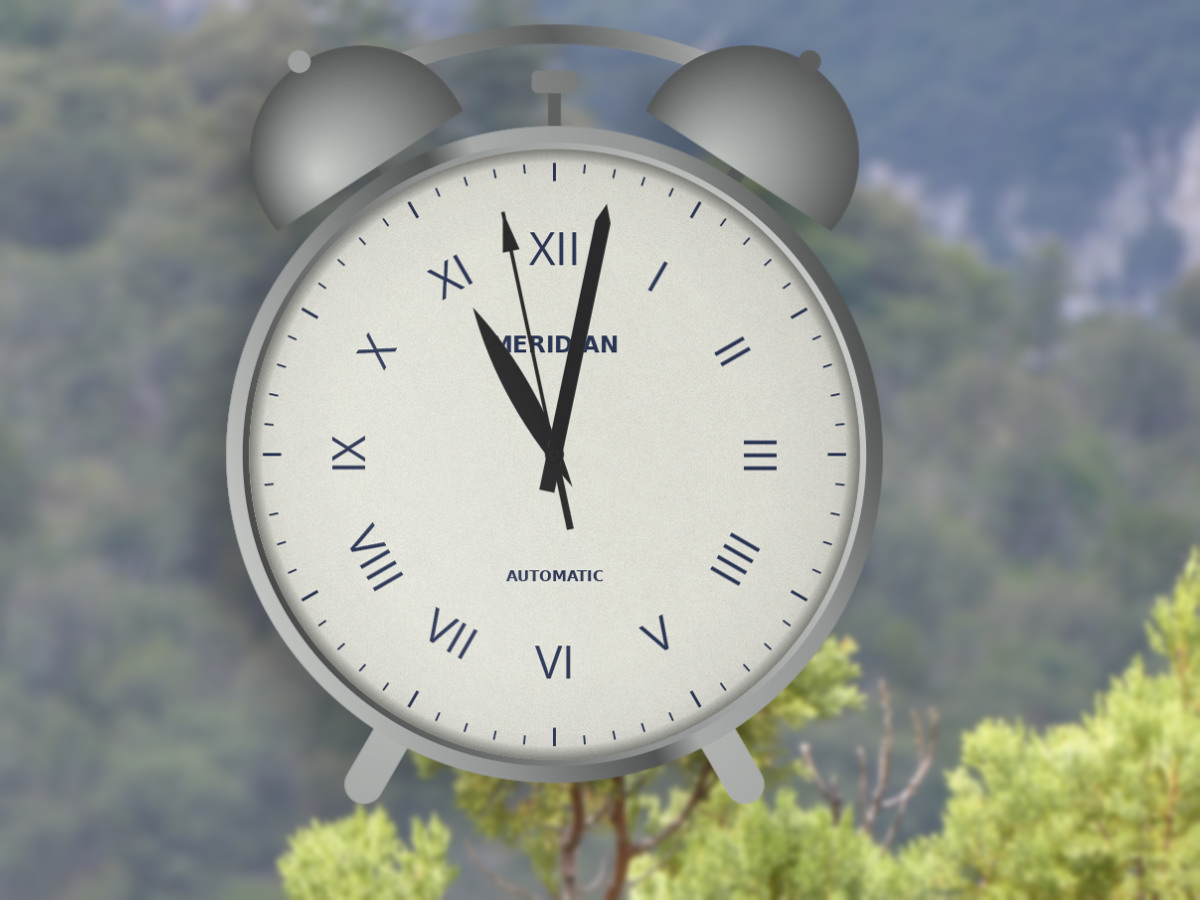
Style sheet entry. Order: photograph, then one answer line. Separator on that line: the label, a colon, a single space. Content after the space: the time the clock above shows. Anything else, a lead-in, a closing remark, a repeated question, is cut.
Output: 11:01:58
